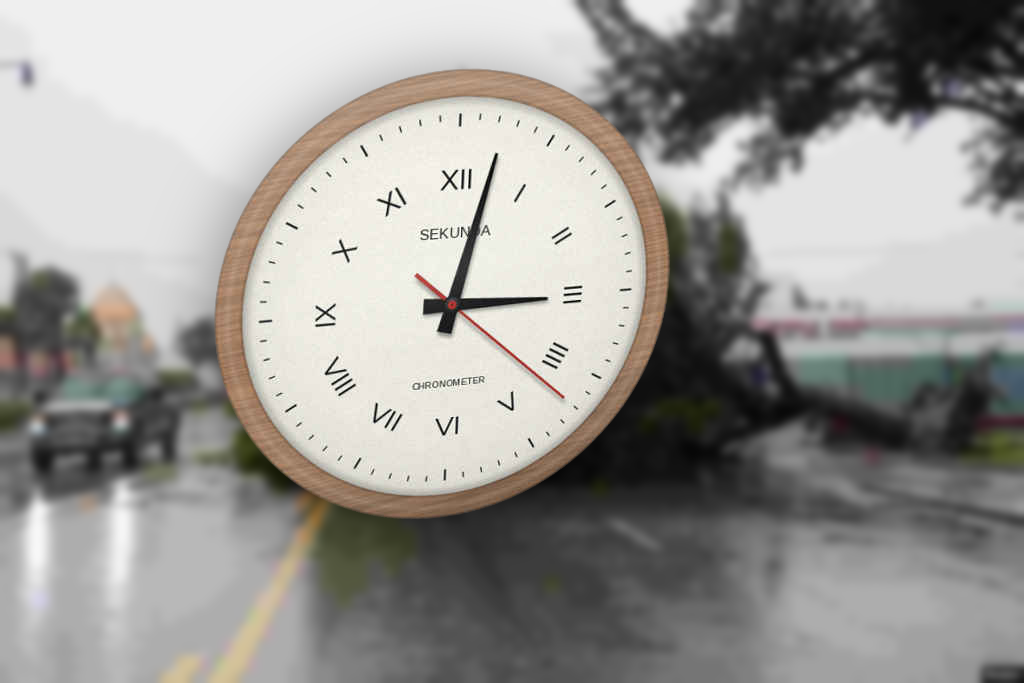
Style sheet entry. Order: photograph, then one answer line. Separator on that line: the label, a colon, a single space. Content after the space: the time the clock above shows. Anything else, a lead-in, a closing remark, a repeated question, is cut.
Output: 3:02:22
